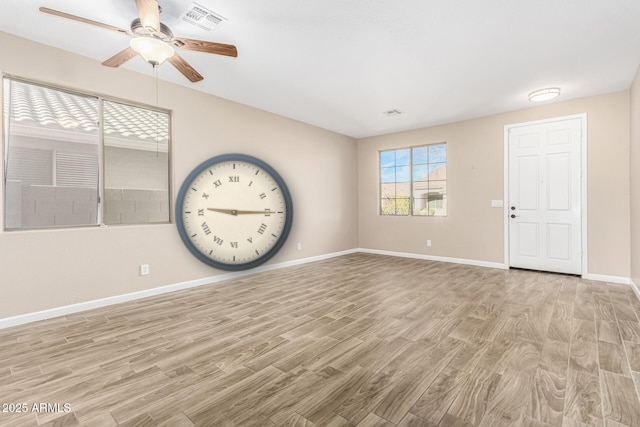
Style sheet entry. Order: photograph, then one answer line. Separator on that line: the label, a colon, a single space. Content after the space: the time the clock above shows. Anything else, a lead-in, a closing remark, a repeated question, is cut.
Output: 9:15
